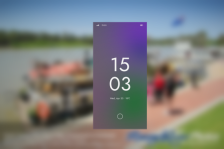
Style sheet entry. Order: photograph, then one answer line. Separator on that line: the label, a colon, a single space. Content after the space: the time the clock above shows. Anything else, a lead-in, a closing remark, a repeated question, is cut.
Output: 15:03
